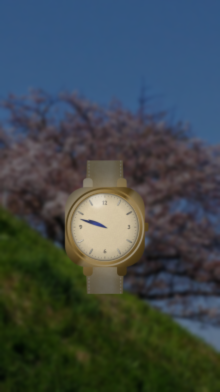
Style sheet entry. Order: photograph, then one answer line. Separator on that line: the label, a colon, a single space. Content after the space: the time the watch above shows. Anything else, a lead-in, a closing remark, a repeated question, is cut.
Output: 9:48
